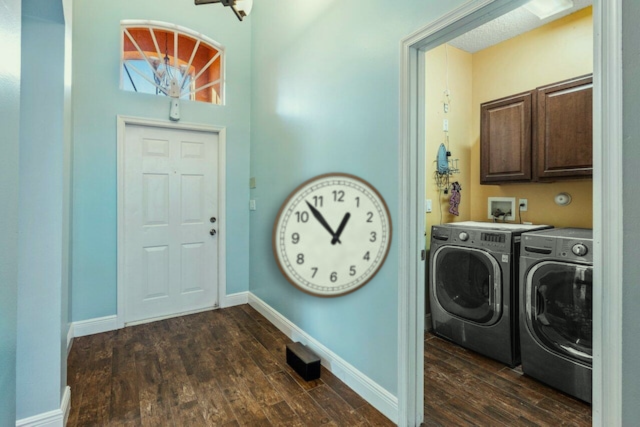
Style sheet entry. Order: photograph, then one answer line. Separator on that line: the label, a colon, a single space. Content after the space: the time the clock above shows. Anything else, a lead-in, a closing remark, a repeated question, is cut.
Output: 12:53
